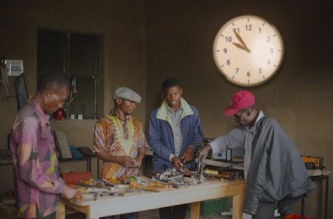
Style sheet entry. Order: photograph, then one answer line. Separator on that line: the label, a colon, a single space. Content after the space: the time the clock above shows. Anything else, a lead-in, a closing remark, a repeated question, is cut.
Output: 9:54
